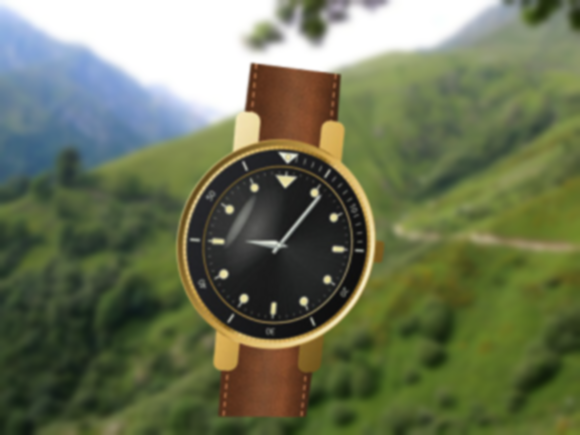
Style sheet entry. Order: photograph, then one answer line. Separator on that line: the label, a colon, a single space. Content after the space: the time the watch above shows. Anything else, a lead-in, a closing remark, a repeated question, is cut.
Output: 9:06
